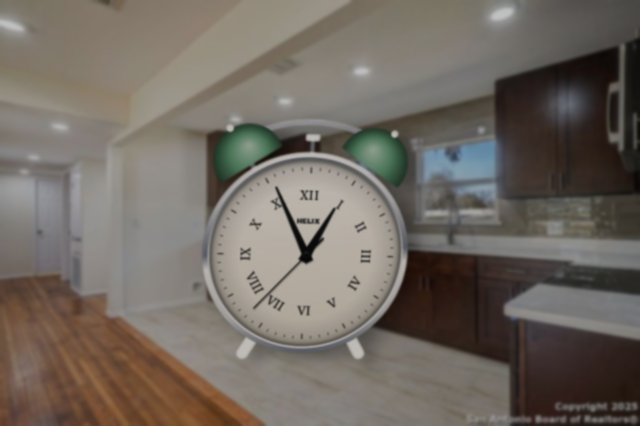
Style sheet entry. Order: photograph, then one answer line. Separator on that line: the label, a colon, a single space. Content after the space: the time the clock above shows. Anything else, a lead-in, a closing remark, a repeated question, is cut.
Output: 12:55:37
